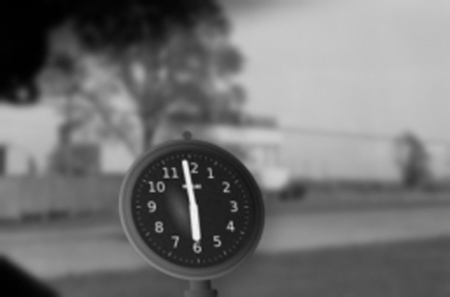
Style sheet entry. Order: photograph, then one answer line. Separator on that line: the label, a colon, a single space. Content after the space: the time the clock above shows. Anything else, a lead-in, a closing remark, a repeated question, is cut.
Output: 5:59
